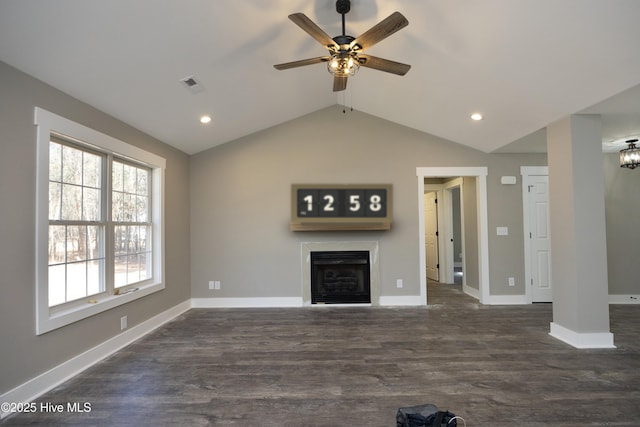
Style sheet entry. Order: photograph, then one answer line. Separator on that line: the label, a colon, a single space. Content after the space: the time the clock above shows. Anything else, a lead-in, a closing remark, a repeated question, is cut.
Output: 12:58
